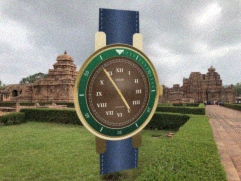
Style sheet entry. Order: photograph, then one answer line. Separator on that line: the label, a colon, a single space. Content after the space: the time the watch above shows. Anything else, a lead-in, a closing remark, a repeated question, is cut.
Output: 4:54
